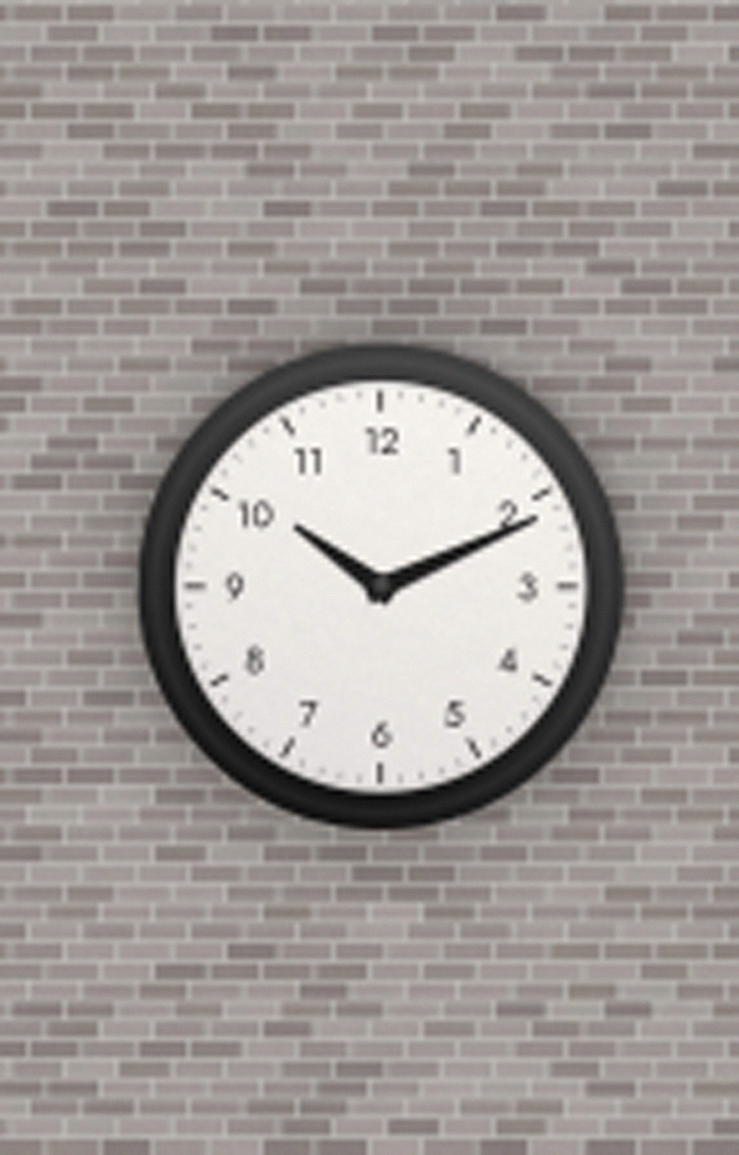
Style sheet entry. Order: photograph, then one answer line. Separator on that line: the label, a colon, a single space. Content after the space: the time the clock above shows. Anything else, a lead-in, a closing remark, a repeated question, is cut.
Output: 10:11
